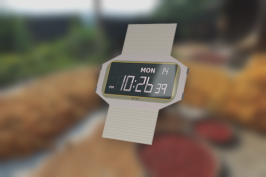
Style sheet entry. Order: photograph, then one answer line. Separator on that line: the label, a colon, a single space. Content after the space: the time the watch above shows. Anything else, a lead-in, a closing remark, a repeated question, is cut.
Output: 10:26:39
